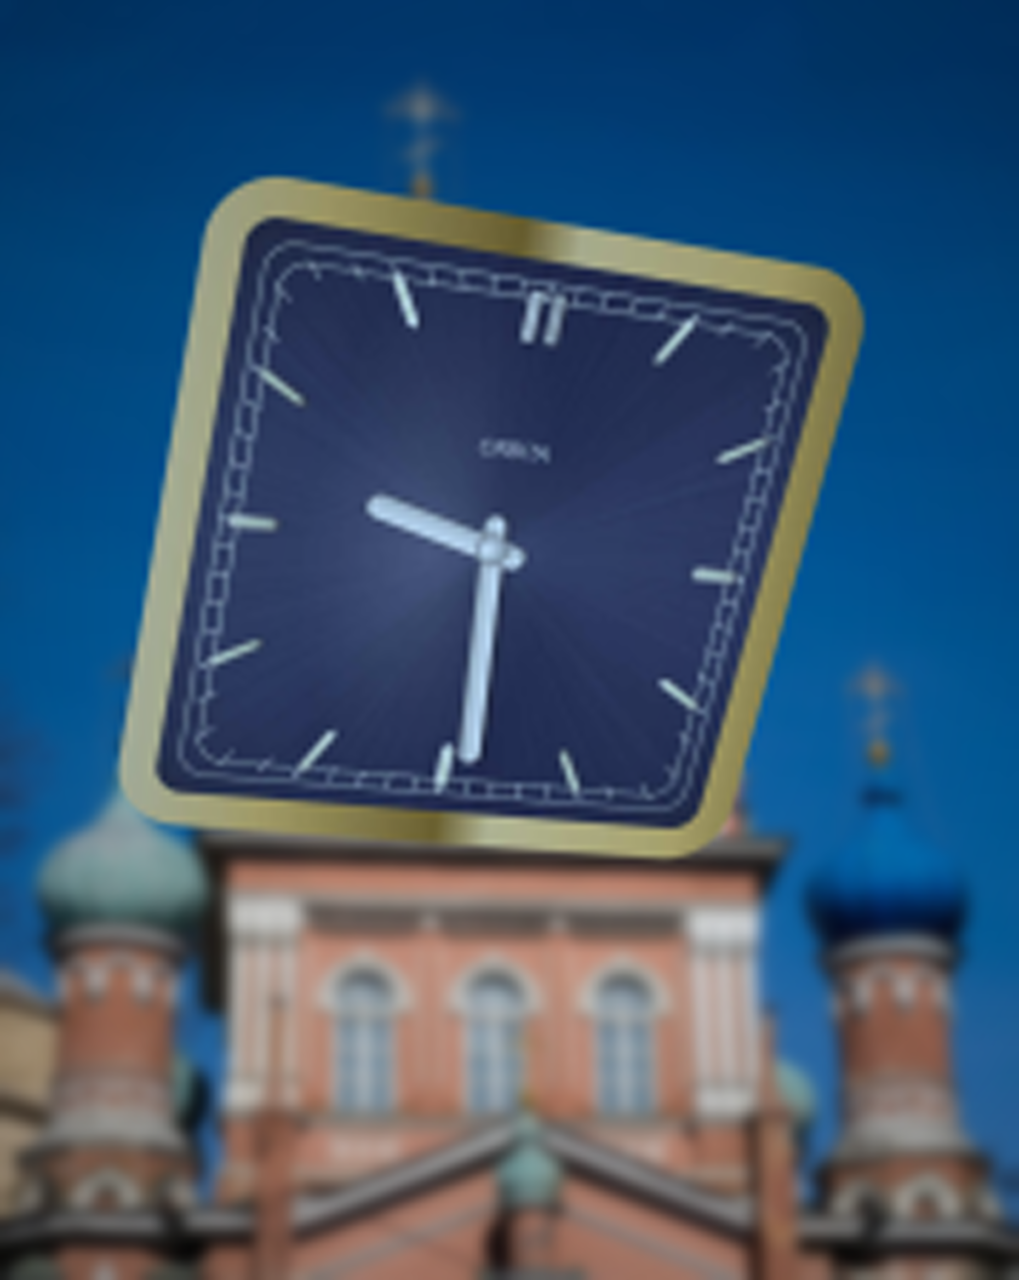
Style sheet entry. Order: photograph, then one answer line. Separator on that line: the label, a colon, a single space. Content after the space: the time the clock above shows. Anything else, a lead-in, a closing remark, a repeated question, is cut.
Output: 9:29
